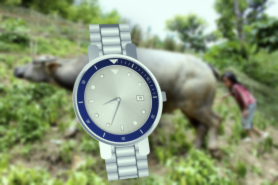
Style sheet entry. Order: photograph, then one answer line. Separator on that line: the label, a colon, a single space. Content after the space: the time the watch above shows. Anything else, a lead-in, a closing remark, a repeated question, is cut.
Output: 8:34
